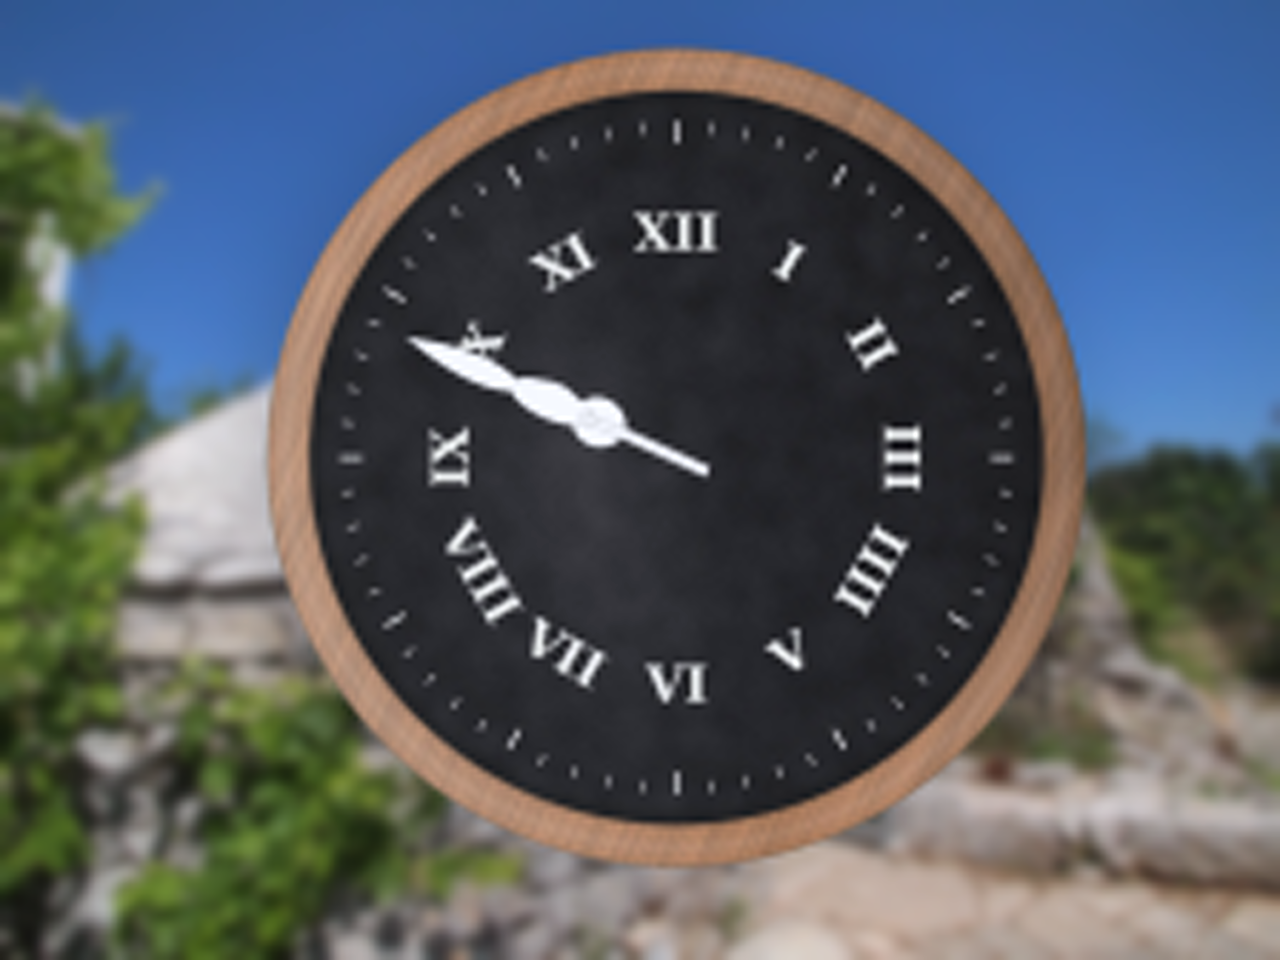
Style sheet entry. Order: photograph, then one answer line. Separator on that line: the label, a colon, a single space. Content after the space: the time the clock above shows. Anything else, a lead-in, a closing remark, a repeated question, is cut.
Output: 9:49
